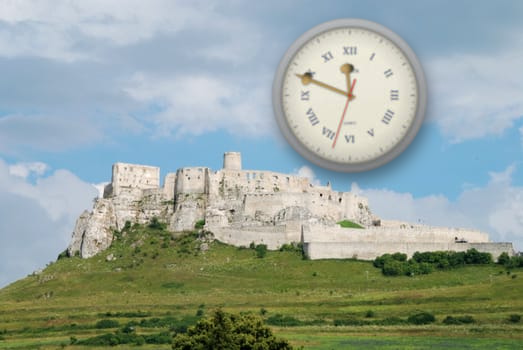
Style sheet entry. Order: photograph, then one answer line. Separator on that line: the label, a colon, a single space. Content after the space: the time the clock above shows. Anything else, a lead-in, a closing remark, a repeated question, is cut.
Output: 11:48:33
